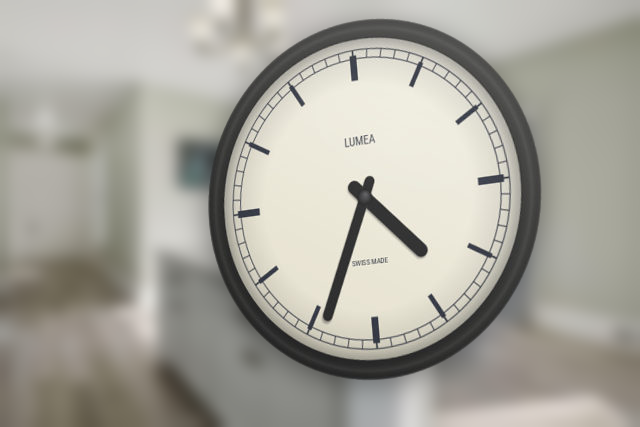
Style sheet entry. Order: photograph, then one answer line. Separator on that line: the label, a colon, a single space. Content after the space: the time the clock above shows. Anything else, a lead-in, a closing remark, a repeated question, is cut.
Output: 4:34
